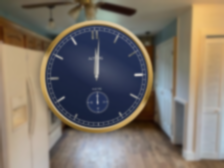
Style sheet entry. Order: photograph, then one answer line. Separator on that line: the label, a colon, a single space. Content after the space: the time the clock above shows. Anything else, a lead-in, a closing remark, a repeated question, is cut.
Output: 12:01
